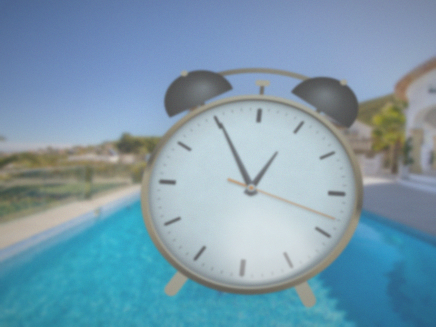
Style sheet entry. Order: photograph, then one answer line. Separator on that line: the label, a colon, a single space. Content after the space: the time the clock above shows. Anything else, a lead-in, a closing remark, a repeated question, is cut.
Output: 12:55:18
